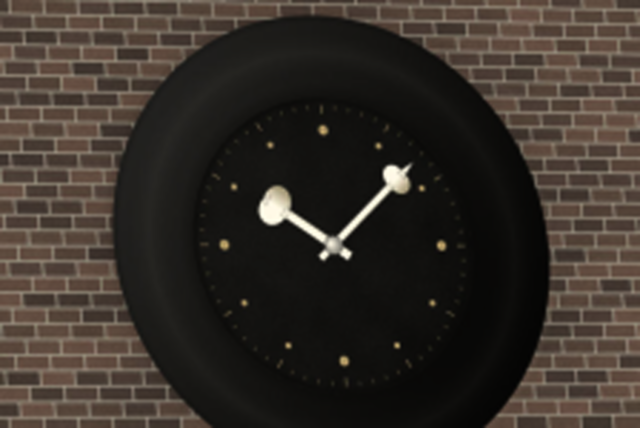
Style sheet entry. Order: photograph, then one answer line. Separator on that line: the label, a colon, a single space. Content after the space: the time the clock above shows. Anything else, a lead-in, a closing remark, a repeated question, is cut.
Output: 10:08
